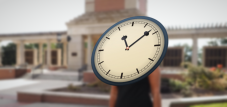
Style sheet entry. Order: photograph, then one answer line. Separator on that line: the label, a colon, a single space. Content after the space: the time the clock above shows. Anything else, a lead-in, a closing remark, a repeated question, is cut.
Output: 11:08
